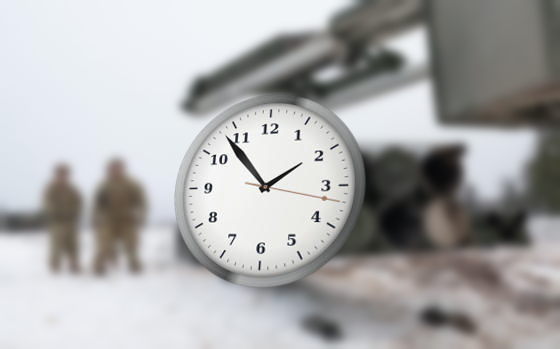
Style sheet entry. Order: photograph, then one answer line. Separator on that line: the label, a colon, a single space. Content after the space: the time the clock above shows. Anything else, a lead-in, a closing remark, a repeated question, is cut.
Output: 1:53:17
